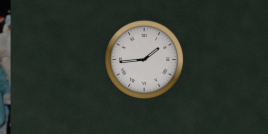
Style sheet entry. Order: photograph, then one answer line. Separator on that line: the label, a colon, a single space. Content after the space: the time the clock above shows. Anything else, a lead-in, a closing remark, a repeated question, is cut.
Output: 1:44
